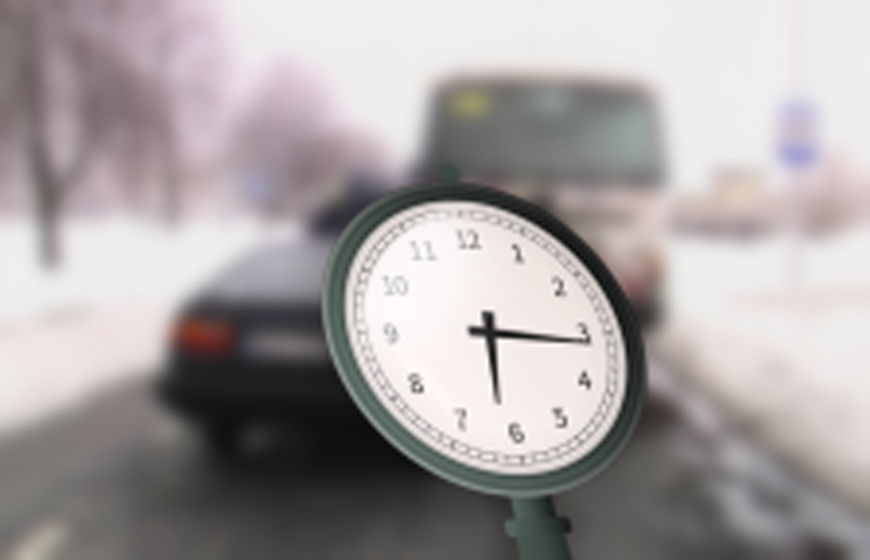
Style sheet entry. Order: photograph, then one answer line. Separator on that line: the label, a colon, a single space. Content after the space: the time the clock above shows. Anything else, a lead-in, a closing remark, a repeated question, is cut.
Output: 6:16
